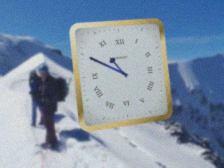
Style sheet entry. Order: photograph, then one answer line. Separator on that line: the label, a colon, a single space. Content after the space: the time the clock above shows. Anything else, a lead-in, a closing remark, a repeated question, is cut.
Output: 10:50
